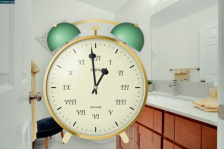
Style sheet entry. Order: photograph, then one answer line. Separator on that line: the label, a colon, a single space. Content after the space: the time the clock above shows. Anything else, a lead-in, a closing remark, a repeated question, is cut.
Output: 12:59
